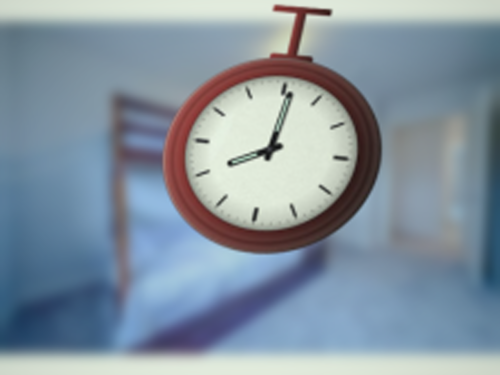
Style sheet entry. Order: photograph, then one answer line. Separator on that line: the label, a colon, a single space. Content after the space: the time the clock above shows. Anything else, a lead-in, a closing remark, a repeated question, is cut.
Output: 8:01
